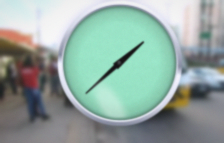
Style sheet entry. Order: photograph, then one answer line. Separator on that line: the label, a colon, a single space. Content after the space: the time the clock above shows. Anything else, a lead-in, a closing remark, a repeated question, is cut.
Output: 1:38
